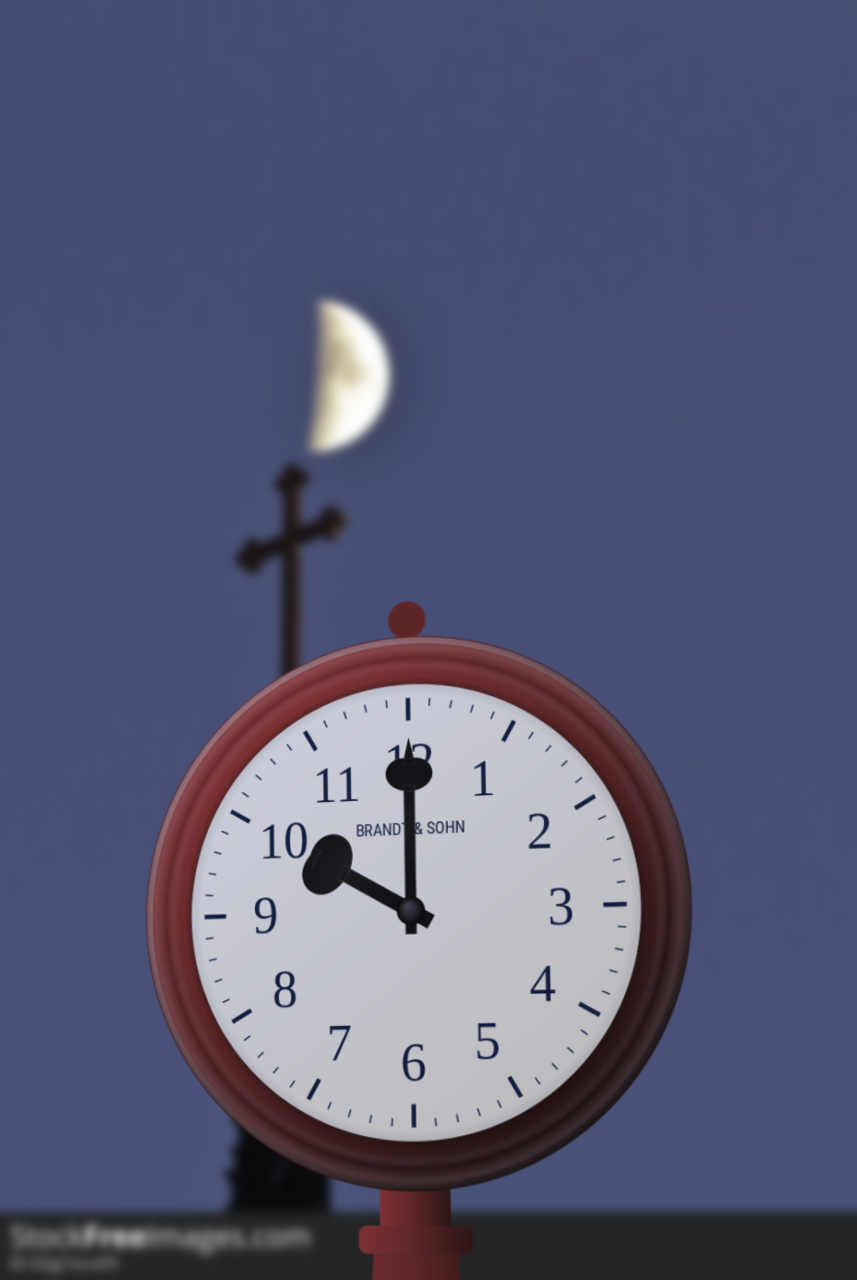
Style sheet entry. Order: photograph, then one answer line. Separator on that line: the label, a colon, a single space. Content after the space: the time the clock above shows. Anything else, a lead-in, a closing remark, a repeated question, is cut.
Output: 10:00
